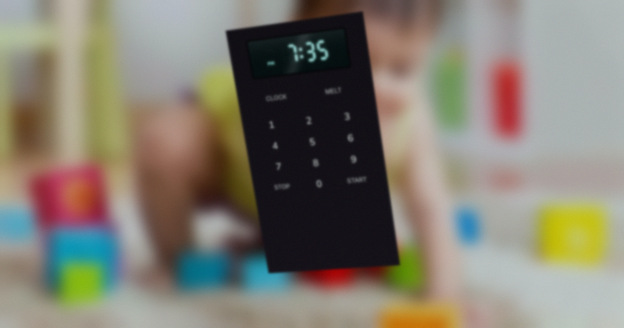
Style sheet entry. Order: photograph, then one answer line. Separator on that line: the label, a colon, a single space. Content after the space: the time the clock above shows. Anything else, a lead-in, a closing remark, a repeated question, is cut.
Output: 7:35
